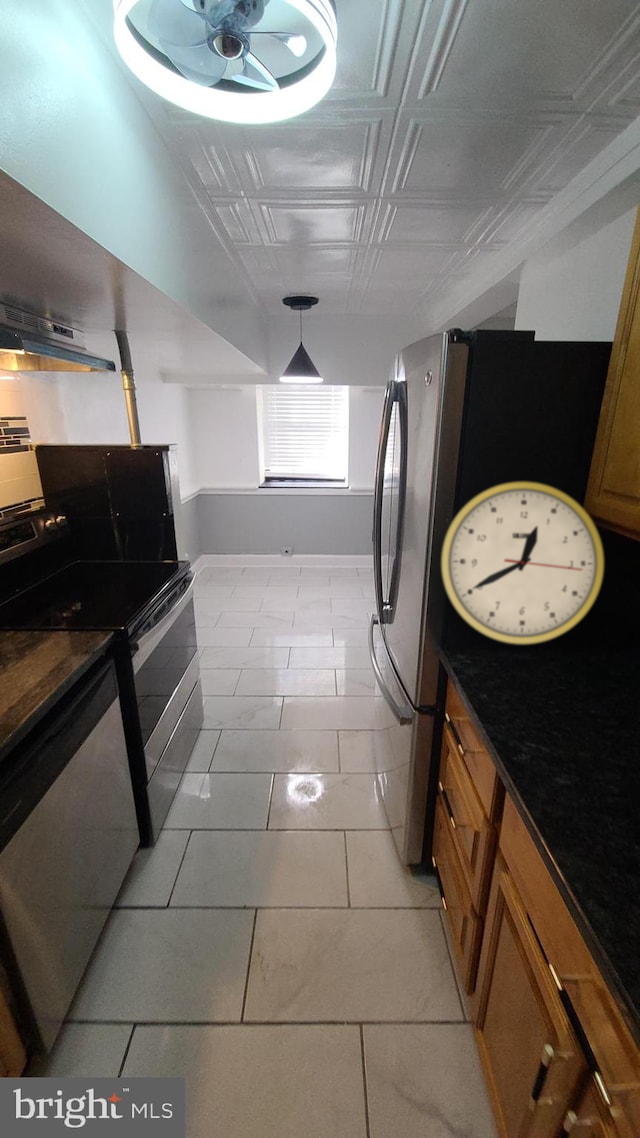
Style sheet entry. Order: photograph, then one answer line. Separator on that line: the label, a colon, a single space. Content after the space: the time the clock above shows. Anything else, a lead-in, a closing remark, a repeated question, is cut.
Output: 12:40:16
